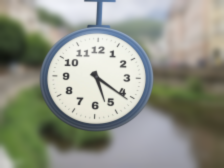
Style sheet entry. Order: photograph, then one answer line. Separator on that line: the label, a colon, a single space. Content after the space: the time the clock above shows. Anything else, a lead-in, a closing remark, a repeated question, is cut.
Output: 5:21
